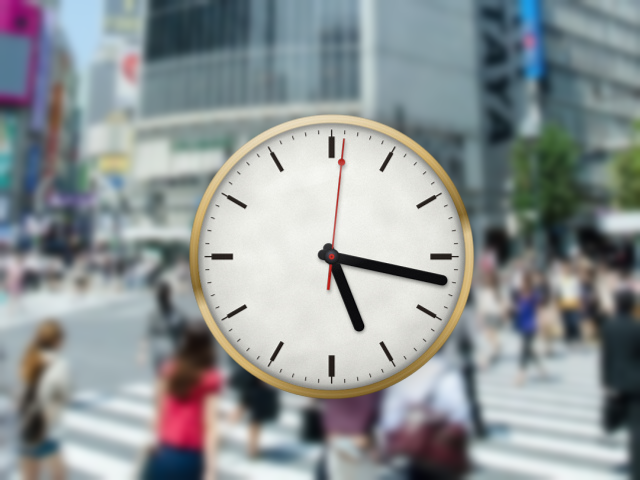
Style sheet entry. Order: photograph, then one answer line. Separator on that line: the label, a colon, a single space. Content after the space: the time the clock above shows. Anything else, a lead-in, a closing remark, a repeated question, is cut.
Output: 5:17:01
